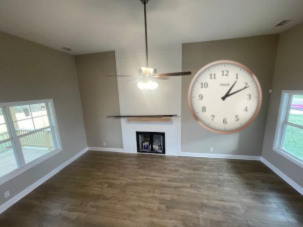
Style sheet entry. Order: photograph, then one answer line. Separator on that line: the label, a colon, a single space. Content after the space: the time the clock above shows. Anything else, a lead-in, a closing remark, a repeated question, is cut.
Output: 1:11
